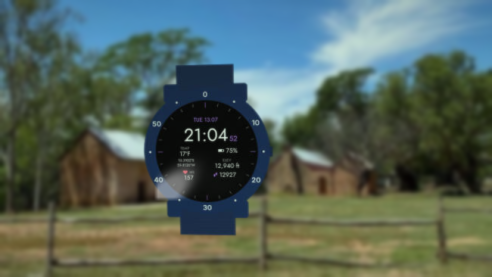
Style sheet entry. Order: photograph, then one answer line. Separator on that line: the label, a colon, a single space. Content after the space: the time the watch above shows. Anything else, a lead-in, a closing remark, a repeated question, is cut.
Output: 21:04
